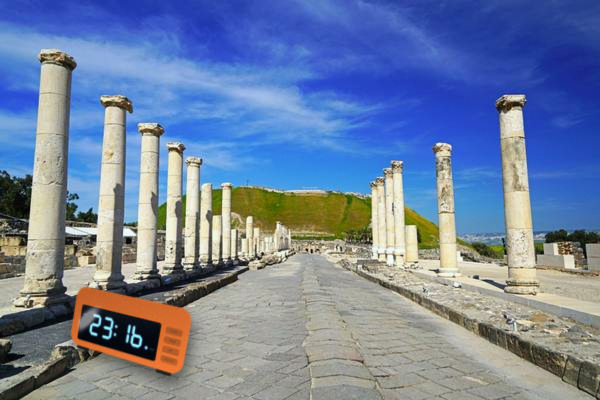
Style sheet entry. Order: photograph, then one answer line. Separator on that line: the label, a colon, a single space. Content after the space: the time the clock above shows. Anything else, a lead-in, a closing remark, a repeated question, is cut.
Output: 23:16
